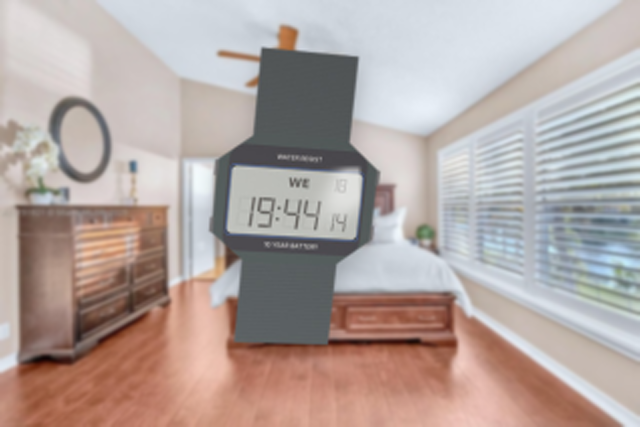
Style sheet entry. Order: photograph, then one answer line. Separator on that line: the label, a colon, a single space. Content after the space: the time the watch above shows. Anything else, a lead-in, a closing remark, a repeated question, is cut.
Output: 19:44:14
